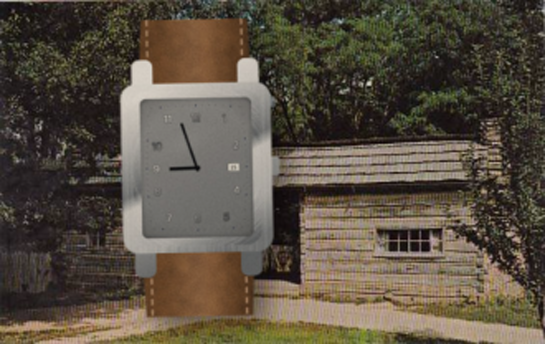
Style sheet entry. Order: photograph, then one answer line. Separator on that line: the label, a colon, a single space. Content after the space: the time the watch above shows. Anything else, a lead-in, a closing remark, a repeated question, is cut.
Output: 8:57
